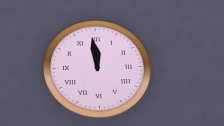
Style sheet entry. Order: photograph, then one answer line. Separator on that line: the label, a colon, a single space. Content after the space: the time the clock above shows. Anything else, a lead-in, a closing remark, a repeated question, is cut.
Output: 11:59
